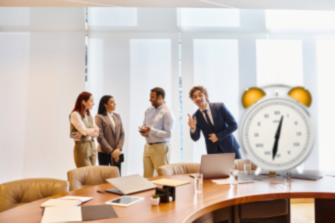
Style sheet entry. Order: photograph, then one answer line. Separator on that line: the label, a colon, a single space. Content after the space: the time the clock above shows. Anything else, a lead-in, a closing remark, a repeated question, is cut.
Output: 12:32
